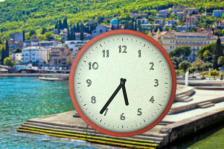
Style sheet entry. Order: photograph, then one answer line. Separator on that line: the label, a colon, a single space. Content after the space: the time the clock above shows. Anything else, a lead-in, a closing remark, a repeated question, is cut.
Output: 5:36
